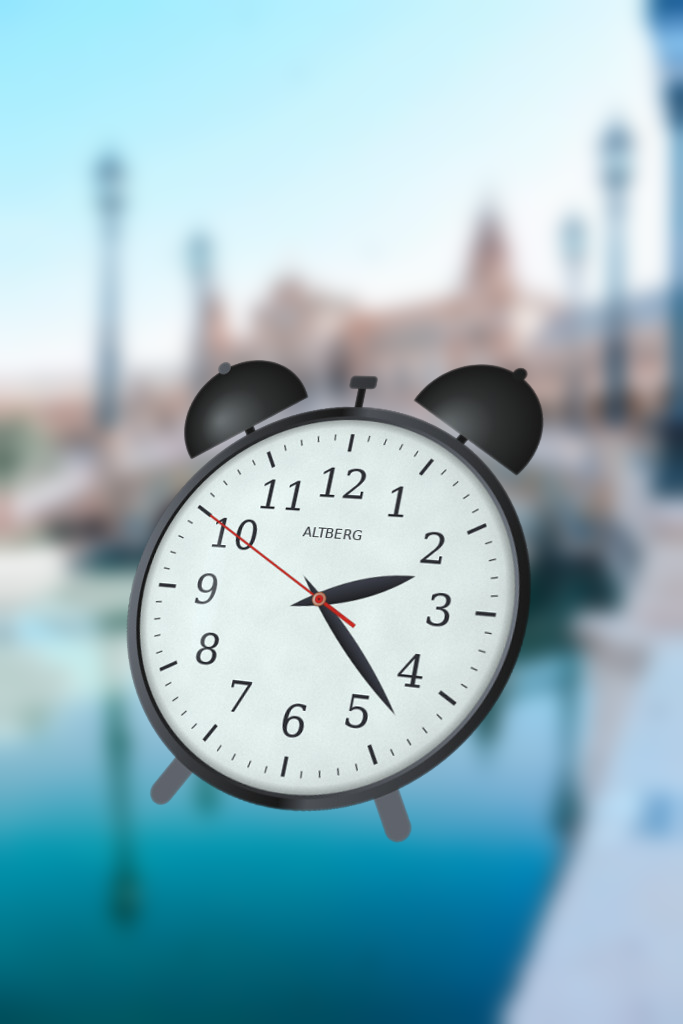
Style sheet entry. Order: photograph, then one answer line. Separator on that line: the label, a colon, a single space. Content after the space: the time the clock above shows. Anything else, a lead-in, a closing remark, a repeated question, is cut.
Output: 2:22:50
